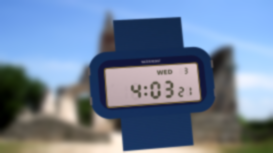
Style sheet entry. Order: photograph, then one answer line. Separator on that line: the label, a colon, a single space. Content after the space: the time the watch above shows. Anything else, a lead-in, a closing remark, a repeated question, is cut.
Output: 4:03:21
